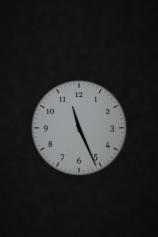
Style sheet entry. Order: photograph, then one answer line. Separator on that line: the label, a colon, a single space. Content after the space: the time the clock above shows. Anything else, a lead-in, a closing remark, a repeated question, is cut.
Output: 11:26
